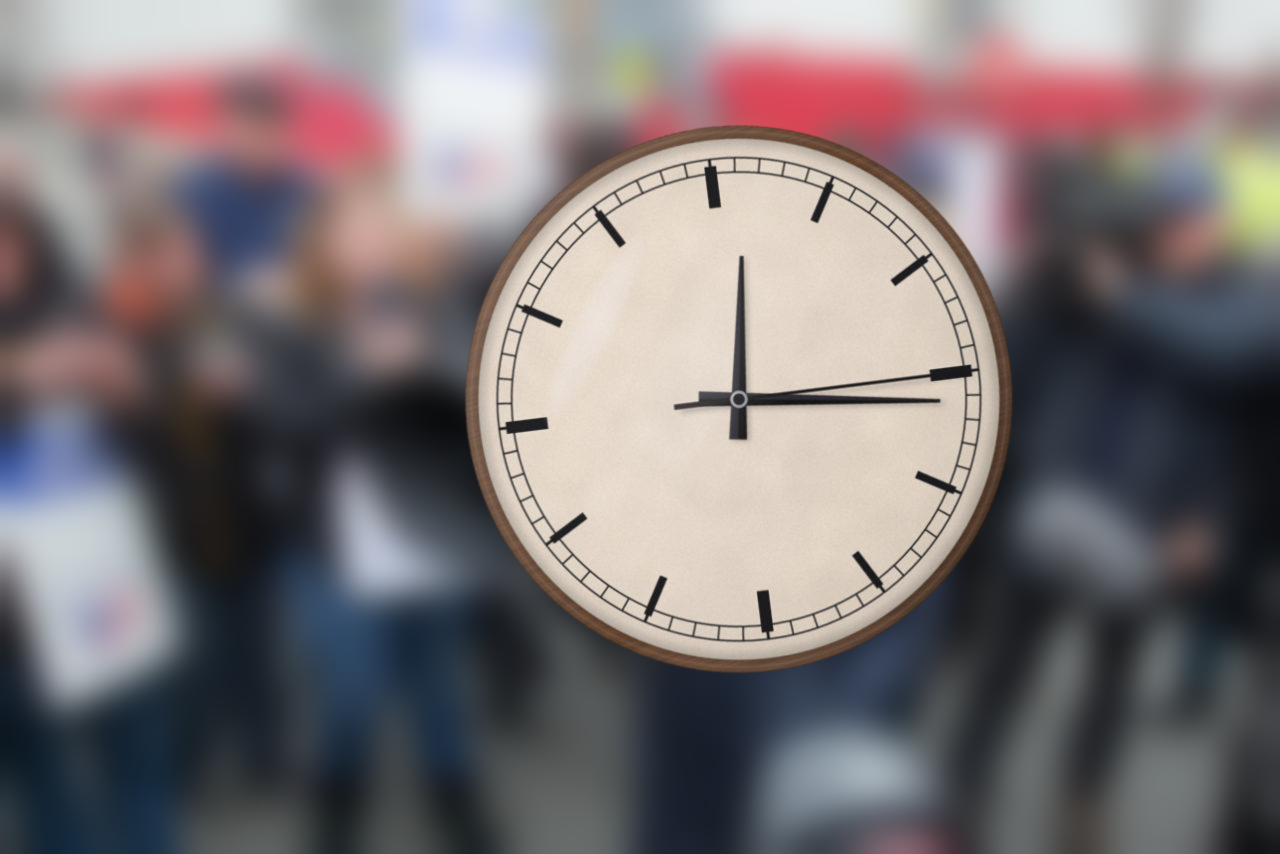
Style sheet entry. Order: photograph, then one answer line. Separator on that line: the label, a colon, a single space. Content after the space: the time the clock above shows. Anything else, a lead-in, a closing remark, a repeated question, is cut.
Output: 12:16:15
